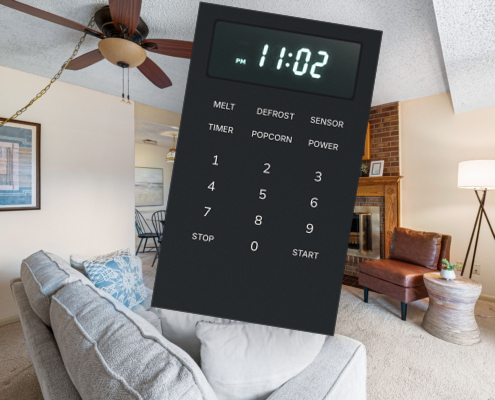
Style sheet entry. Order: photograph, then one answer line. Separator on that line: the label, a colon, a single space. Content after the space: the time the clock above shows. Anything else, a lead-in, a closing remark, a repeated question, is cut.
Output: 11:02
